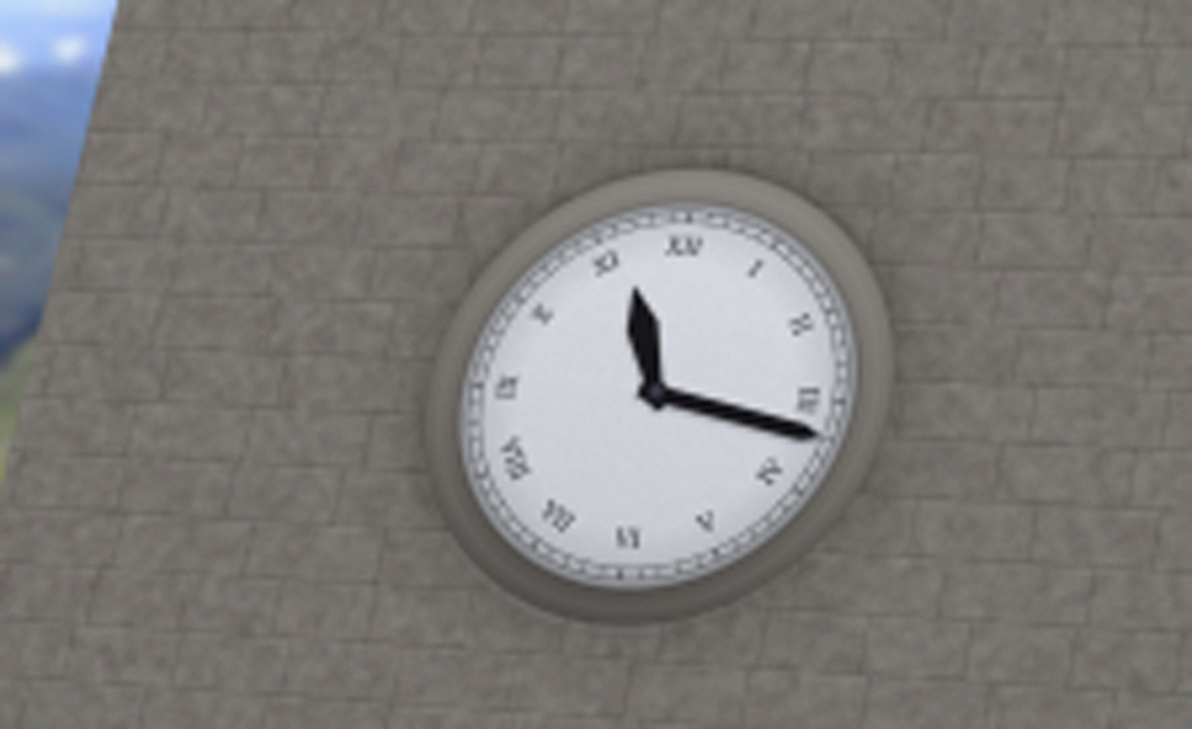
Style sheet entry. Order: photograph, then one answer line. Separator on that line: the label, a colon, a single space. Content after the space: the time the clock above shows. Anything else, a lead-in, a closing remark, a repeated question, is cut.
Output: 11:17
